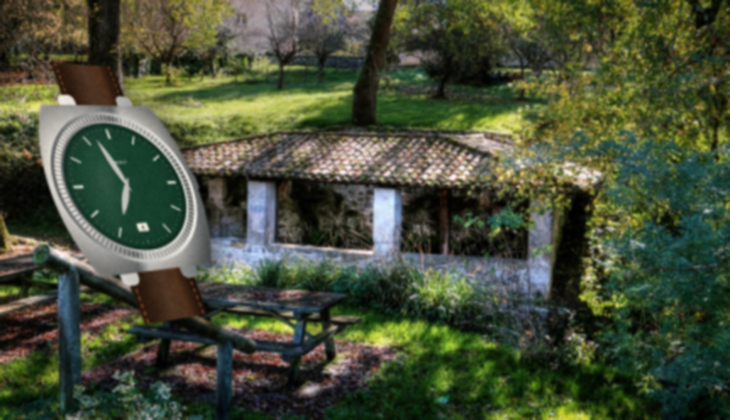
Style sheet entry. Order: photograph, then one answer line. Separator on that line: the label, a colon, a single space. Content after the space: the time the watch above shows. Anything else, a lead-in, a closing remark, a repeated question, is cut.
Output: 6:57
